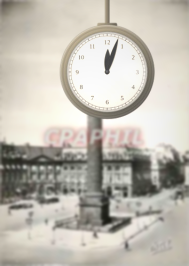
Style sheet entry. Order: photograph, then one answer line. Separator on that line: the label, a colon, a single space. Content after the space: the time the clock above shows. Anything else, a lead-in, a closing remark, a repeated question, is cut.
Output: 12:03
